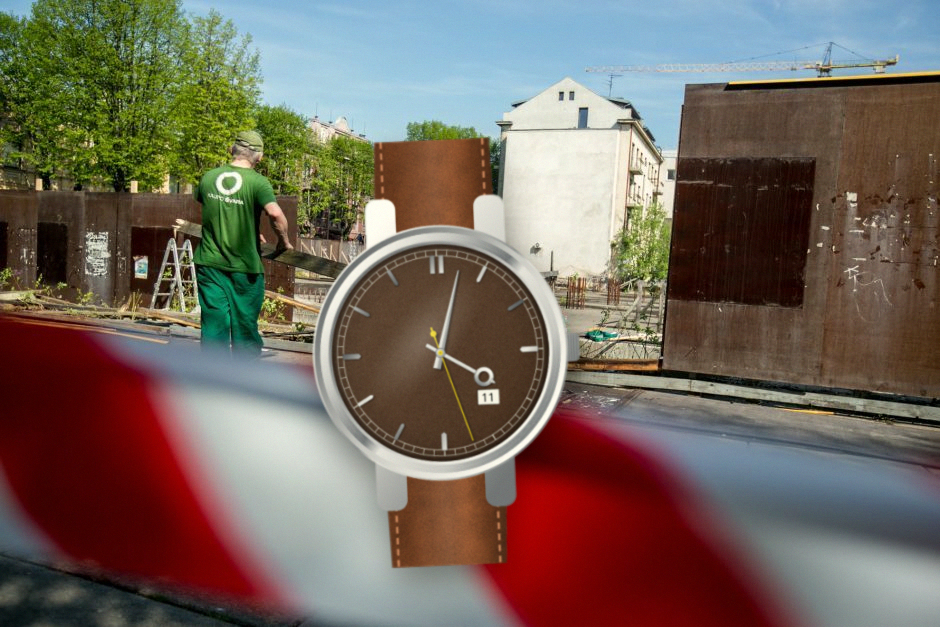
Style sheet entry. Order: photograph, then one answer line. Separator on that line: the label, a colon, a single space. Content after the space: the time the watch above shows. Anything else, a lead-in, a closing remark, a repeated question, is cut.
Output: 4:02:27
